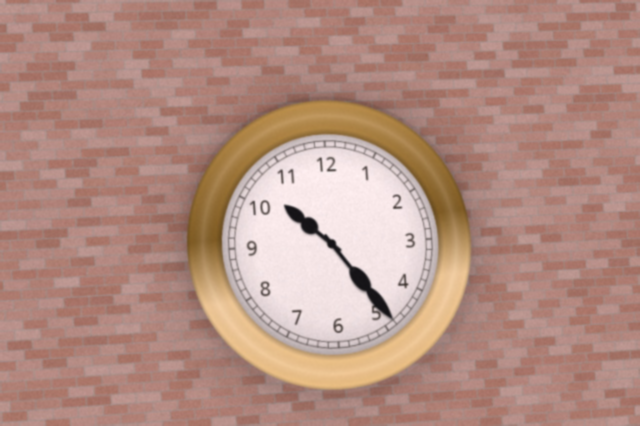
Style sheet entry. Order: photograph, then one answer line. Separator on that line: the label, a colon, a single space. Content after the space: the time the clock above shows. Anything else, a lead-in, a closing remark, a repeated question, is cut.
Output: 10:24
